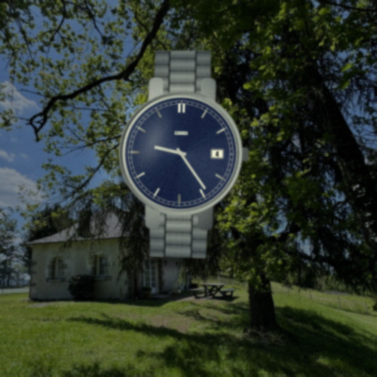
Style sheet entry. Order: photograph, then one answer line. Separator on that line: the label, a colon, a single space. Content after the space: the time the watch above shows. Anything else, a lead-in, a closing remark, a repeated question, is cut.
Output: 9:24
